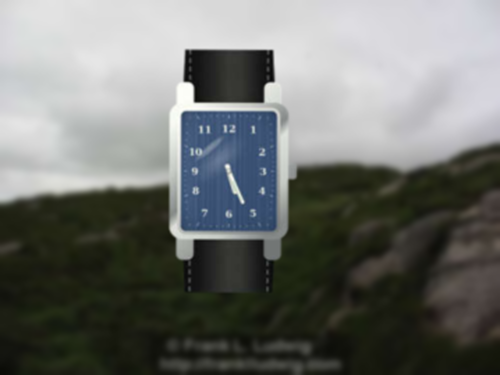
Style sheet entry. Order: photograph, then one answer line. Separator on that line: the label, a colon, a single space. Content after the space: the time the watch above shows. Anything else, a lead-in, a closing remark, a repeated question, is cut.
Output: 5:26
